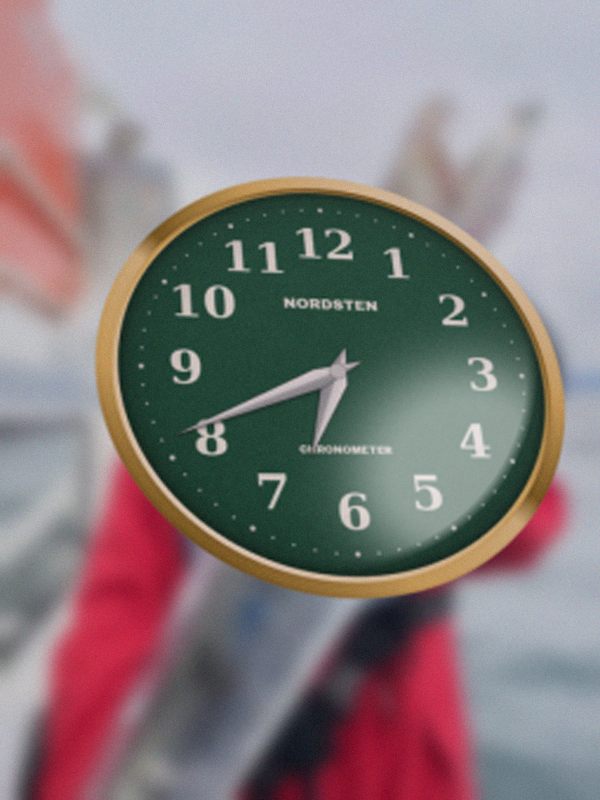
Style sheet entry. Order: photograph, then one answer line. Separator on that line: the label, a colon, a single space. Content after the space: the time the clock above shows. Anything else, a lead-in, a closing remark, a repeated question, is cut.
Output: 6:41
